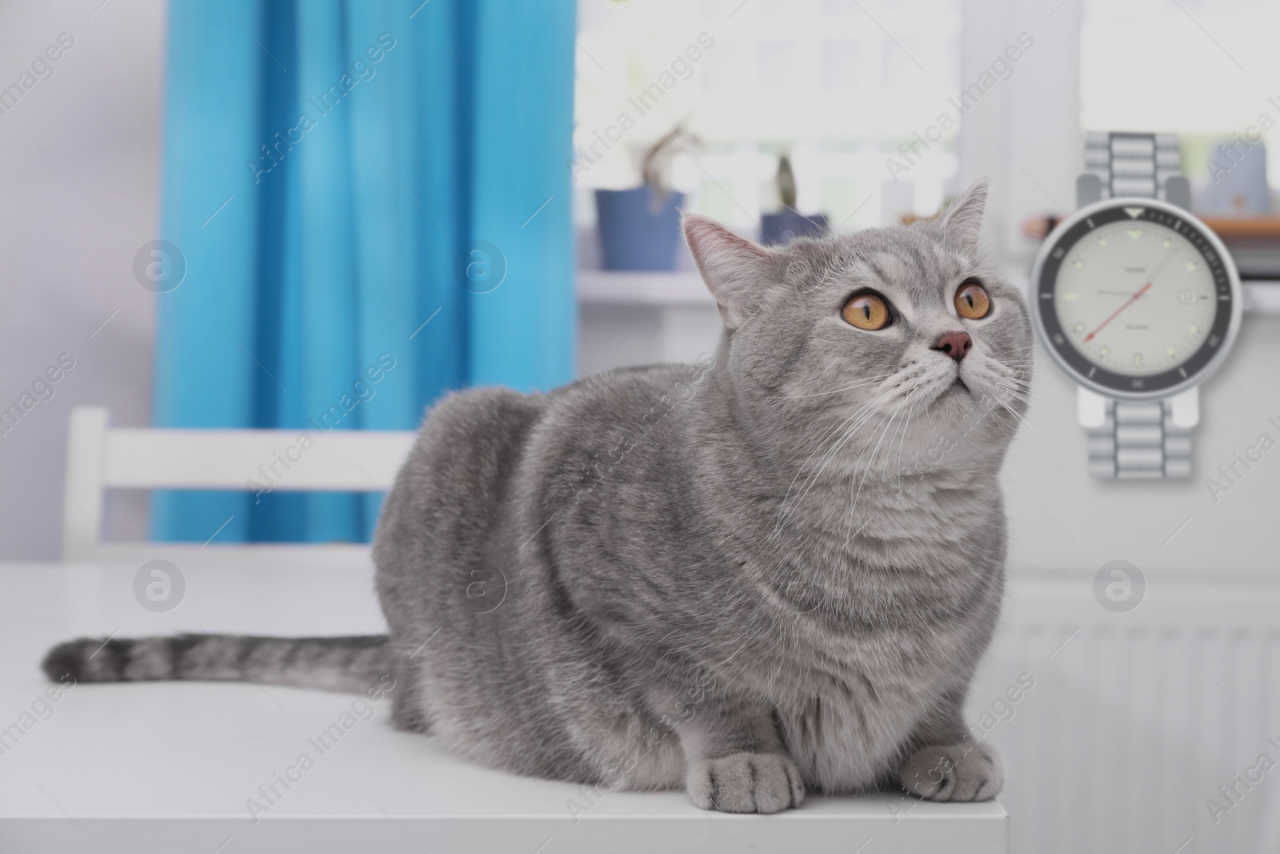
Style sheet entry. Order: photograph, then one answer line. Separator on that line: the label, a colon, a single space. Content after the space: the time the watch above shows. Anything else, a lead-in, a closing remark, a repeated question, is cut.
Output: 9:06:38
